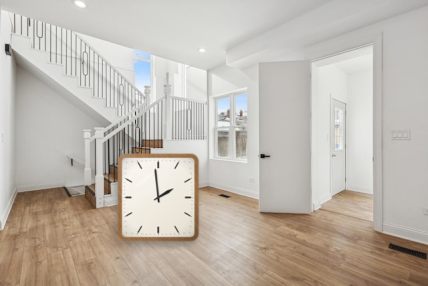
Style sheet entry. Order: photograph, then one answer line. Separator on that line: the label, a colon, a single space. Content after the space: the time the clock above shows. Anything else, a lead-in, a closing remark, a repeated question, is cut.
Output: 1:59
